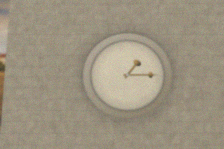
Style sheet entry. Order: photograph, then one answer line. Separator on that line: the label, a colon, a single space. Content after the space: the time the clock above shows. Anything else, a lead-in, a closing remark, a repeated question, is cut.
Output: 1:15
